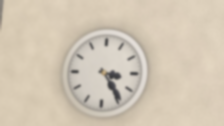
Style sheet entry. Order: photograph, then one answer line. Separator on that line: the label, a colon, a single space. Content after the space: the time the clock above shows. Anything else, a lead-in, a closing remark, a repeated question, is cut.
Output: 3:24
